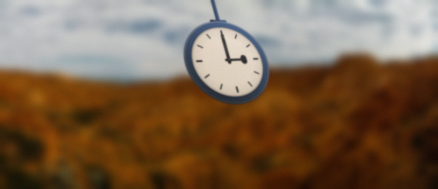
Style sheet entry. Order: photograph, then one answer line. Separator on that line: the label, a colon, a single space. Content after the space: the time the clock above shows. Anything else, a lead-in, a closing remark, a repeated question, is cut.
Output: 3:00
